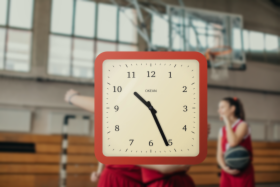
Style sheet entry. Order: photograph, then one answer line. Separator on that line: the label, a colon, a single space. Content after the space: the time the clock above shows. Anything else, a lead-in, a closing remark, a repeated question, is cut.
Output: 10:26
